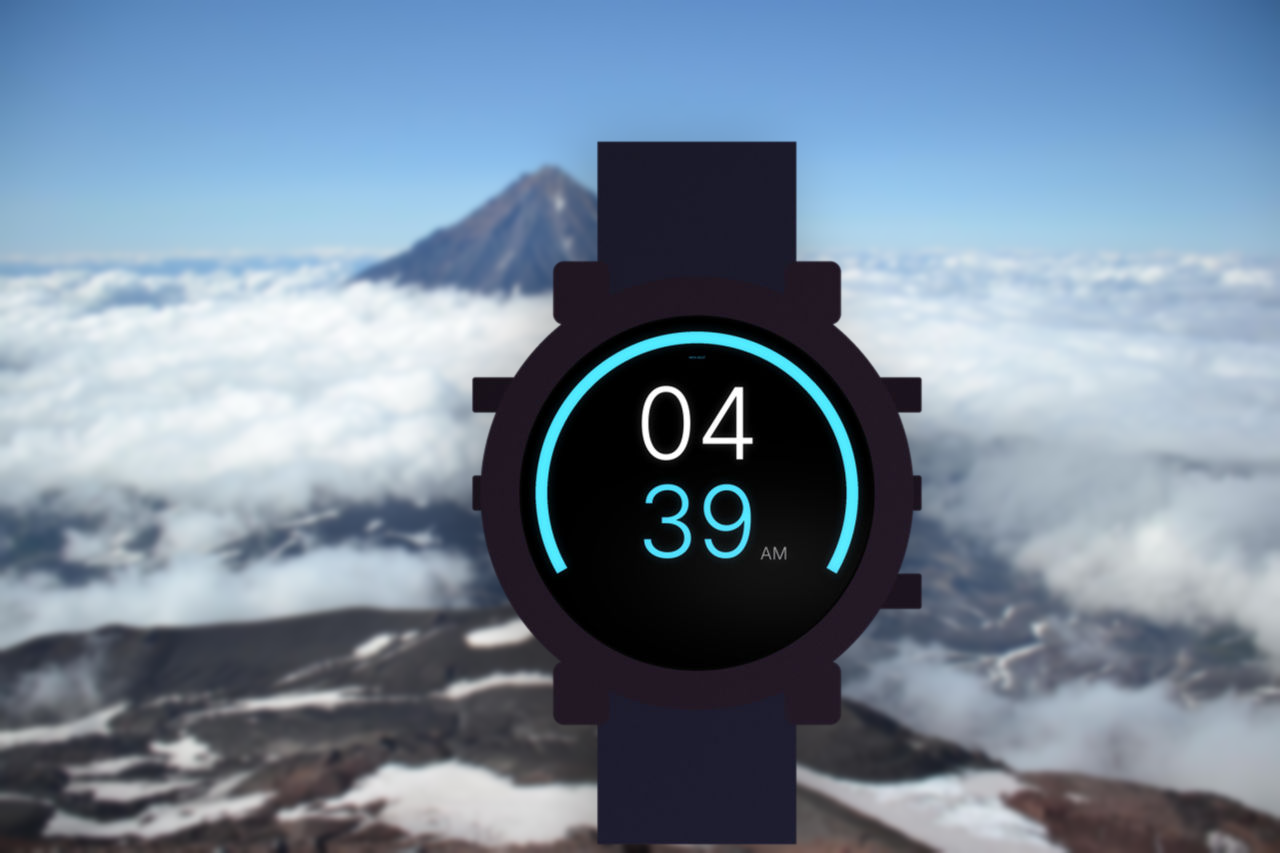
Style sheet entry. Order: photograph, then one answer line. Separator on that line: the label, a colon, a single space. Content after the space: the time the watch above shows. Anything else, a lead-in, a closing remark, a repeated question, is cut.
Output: 4:39
